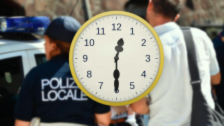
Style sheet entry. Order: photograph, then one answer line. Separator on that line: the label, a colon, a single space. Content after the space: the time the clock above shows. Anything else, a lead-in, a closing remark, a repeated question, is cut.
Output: 12:30
